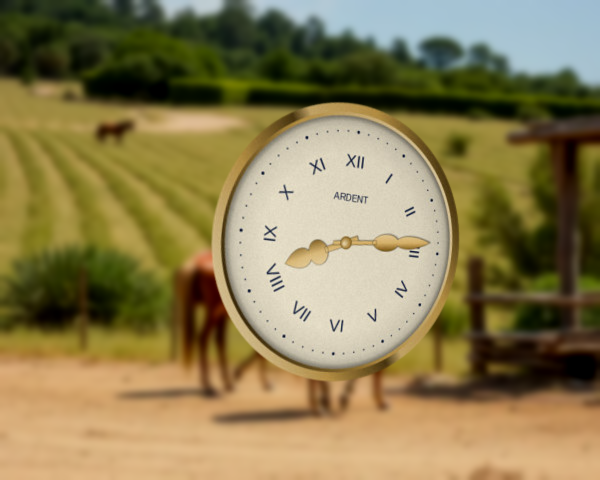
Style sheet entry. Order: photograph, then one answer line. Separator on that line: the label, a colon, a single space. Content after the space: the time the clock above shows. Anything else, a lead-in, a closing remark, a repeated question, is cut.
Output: 8:14
